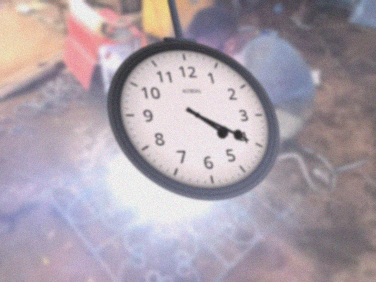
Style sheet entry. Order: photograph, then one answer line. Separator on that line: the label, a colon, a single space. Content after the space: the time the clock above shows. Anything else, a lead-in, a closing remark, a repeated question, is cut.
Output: 4:20
